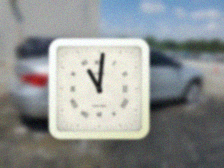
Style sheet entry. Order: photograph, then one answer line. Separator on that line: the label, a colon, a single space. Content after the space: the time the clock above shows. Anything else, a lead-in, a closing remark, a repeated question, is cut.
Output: 11:01
